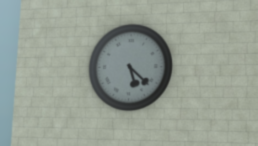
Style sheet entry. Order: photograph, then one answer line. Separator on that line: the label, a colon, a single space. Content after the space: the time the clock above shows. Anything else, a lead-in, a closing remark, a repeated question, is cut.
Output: 5:22
